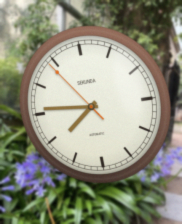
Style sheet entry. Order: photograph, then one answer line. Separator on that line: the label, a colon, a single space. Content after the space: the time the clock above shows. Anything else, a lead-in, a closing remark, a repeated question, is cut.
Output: 7:45:54
